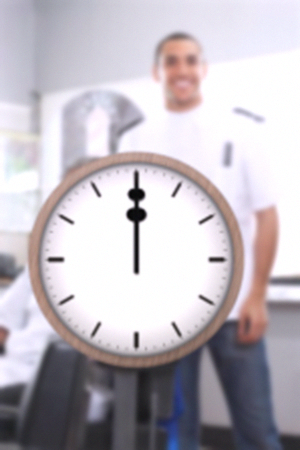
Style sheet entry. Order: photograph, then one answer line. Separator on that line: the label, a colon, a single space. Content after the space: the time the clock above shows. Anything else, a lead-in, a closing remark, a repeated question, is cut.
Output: 12:00
